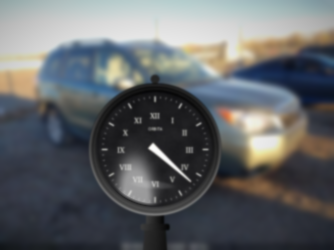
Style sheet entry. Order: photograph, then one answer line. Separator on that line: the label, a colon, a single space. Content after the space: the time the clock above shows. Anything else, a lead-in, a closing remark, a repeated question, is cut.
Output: 4:22
